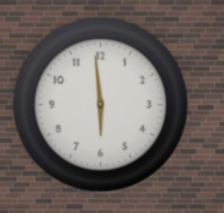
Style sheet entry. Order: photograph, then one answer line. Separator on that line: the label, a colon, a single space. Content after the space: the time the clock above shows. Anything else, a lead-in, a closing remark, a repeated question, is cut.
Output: 5:59
